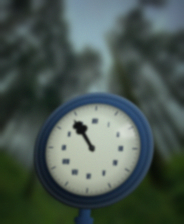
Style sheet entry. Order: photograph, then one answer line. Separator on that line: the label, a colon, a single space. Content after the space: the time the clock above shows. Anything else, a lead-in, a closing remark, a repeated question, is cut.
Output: 10:54
